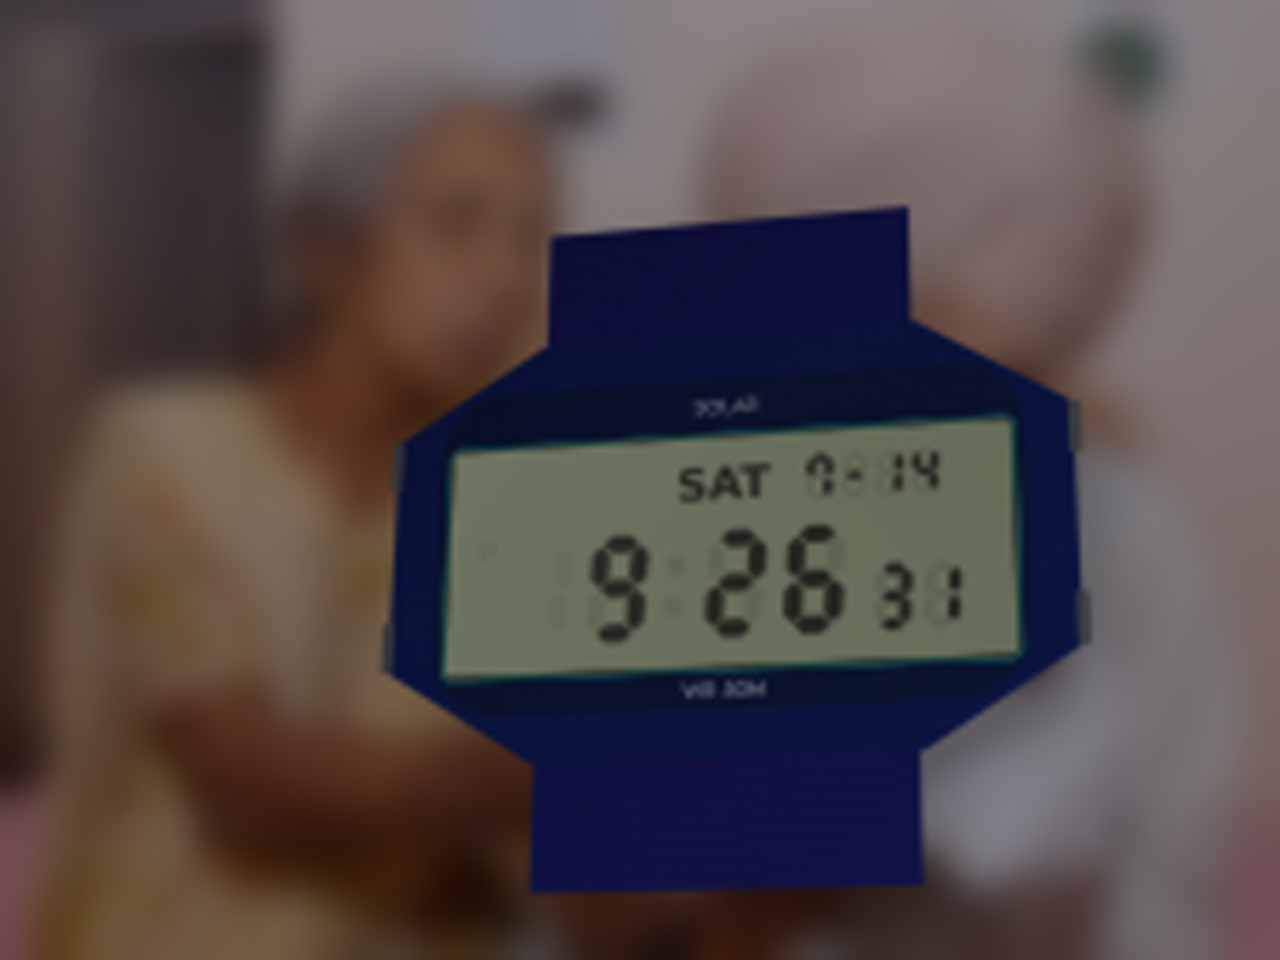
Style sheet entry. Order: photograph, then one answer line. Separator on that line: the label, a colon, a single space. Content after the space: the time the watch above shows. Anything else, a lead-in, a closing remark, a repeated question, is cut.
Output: 9:26:31
